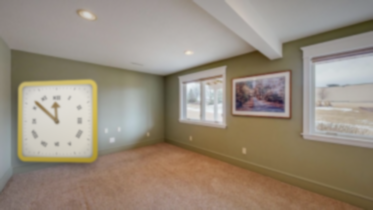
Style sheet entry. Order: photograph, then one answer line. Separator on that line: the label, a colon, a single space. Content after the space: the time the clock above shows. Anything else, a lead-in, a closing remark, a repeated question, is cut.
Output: 11:52
